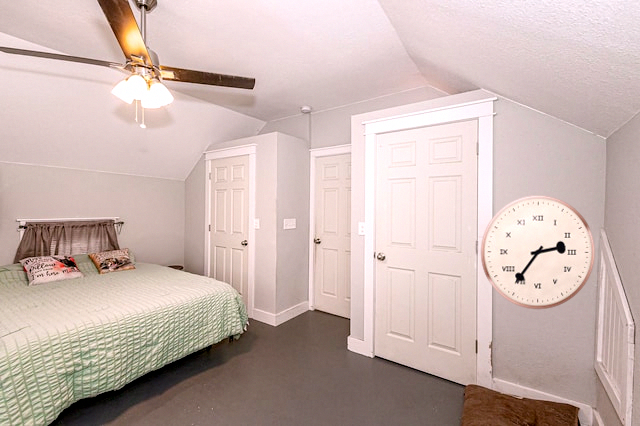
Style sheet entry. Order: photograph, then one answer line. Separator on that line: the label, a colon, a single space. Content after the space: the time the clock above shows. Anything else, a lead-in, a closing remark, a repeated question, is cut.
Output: 2:36
